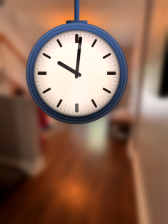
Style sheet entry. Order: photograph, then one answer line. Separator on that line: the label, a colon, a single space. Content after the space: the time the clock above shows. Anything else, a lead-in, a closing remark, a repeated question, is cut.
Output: 10:01
